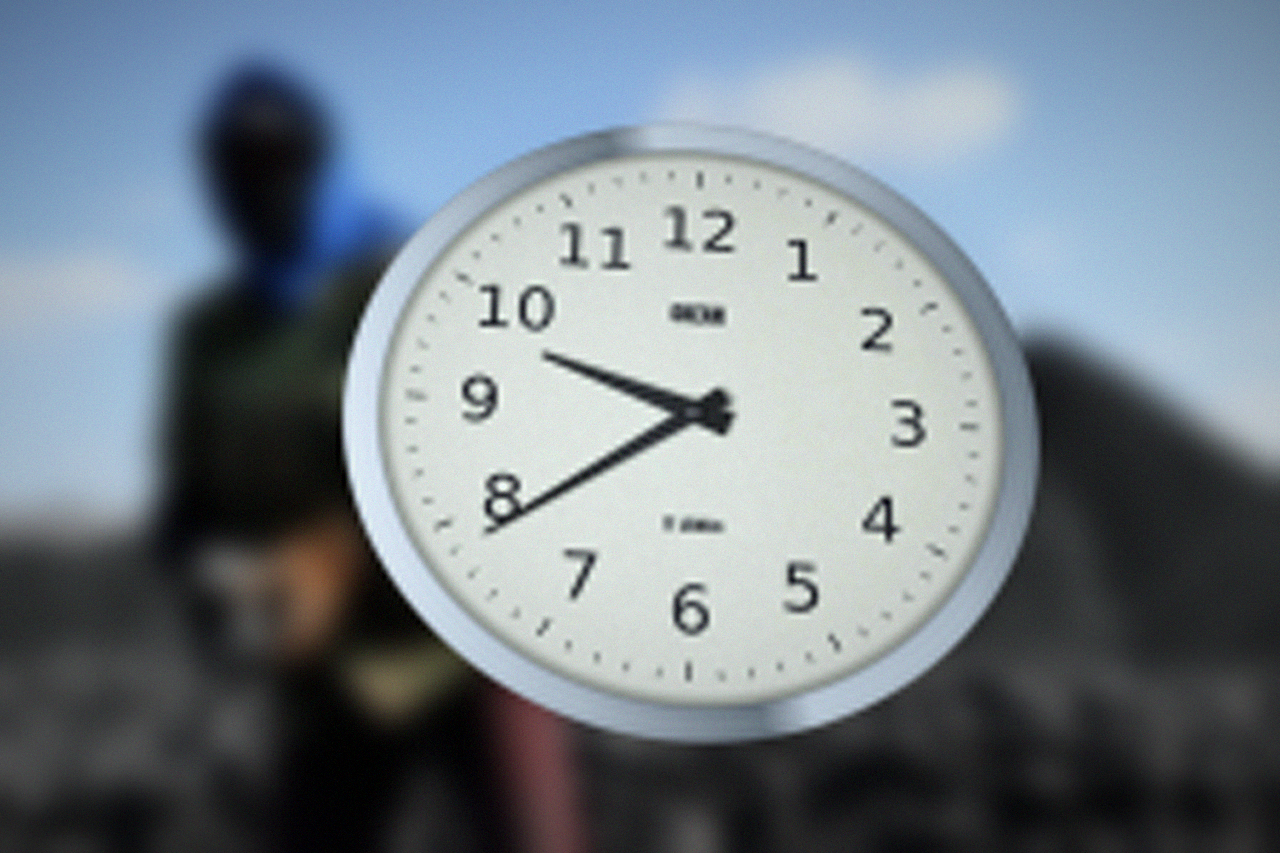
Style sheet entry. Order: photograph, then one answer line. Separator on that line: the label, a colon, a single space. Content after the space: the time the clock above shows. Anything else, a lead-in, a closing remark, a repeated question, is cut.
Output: 9:39
